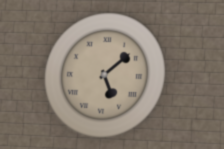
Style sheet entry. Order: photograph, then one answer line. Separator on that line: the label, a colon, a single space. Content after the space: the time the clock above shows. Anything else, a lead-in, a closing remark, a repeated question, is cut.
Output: 5:08
